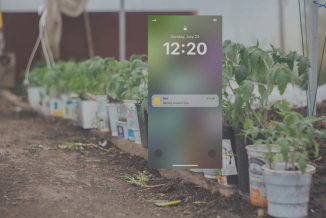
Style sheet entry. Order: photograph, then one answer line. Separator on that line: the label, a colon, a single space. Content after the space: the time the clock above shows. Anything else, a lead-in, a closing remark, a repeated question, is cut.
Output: 12:20
